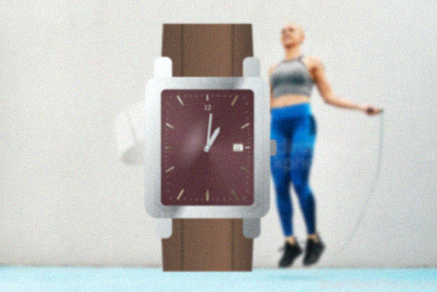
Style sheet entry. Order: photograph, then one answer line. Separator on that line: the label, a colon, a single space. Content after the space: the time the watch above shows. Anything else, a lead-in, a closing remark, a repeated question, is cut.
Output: 1:01
